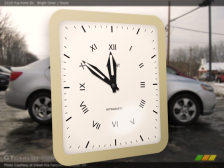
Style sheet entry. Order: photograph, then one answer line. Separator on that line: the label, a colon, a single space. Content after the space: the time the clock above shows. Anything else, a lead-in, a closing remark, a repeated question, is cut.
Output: 11:51
